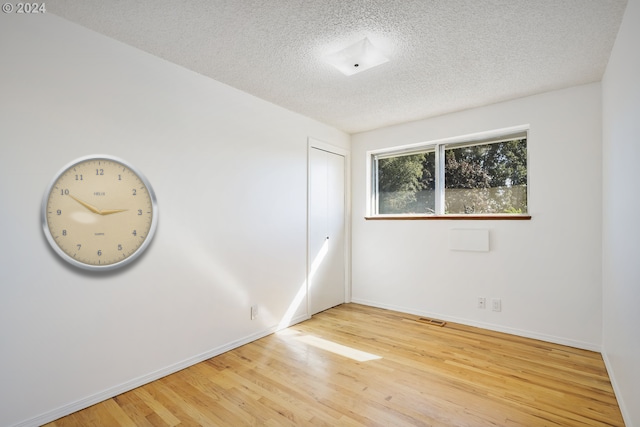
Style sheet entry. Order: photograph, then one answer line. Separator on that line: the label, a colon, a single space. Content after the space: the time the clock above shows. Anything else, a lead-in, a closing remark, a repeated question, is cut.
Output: 2:50
